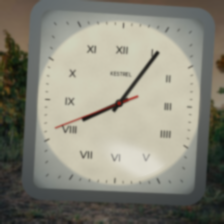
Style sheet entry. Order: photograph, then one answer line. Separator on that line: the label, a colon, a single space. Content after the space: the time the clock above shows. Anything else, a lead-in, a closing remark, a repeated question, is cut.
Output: 8:05:41
